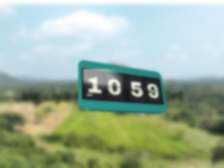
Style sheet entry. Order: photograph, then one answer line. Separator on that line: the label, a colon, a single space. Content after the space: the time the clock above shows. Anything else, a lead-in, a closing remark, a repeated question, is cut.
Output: 10:59
